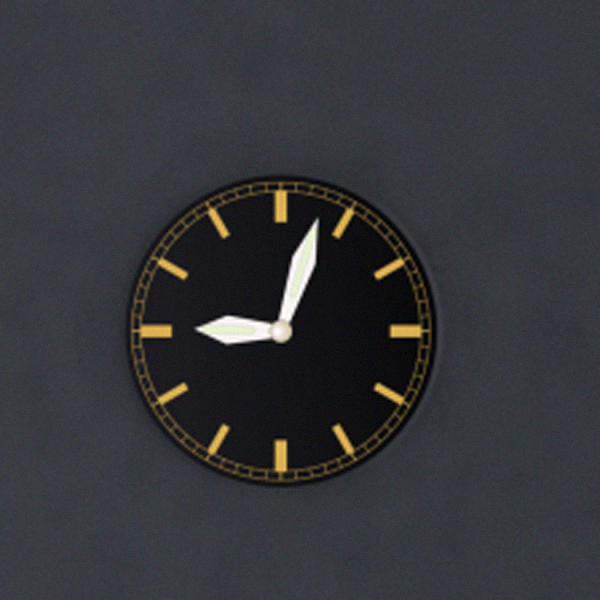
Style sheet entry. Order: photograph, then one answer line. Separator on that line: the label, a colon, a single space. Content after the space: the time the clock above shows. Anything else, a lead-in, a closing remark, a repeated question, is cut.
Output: 9:03
